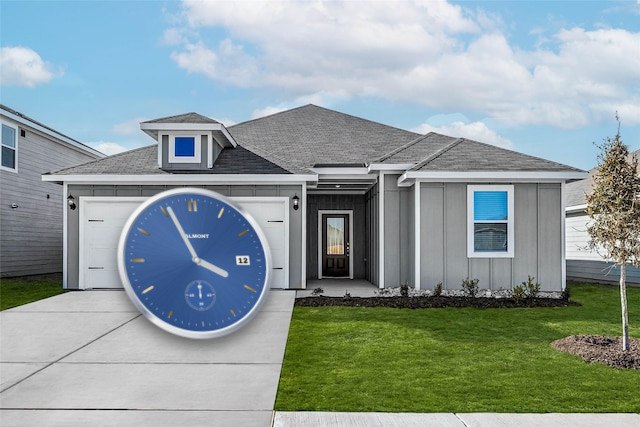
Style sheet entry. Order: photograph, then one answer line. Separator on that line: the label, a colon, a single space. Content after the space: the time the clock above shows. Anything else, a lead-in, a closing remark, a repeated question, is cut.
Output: 3:56
